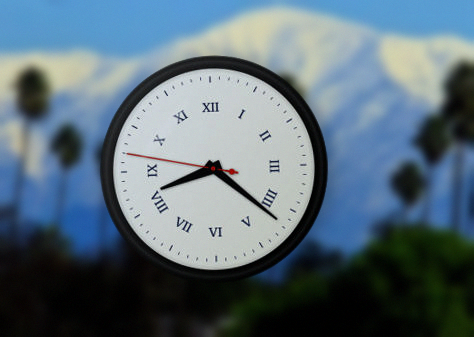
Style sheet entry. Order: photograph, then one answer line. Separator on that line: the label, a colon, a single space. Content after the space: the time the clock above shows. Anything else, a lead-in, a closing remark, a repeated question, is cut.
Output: 8:21:47
